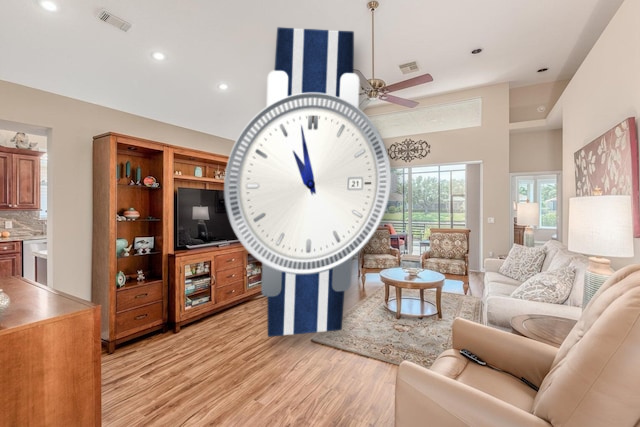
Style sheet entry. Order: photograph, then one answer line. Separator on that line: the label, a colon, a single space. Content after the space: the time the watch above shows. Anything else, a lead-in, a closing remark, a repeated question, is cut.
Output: 10:58
